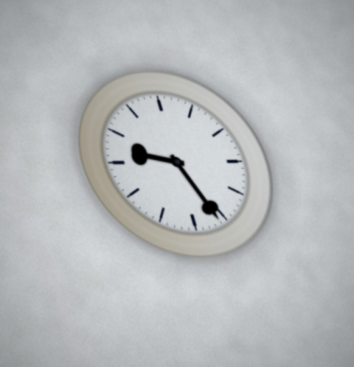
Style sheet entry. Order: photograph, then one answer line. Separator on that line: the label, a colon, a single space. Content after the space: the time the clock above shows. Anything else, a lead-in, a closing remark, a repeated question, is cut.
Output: 9:26
